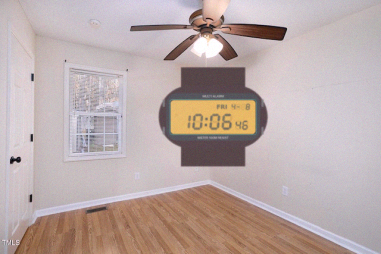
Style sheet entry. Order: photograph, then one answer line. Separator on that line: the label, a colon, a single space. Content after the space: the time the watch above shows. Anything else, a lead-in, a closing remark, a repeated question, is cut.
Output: 10:06:46
